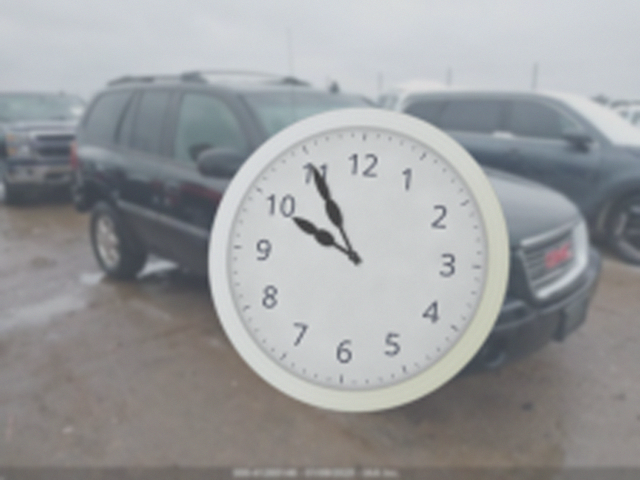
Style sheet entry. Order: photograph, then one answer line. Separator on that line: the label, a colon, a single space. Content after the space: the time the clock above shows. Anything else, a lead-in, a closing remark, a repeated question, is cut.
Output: 9:55
